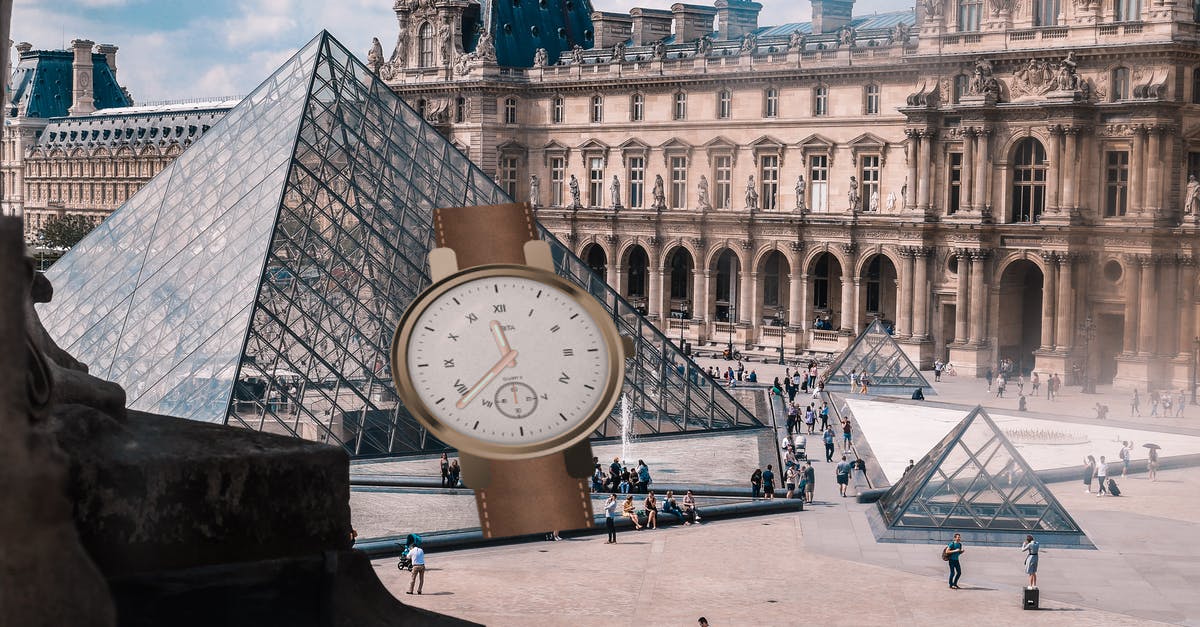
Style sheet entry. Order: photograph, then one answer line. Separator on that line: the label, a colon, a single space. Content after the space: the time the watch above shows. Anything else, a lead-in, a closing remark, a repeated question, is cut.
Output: 11:38
